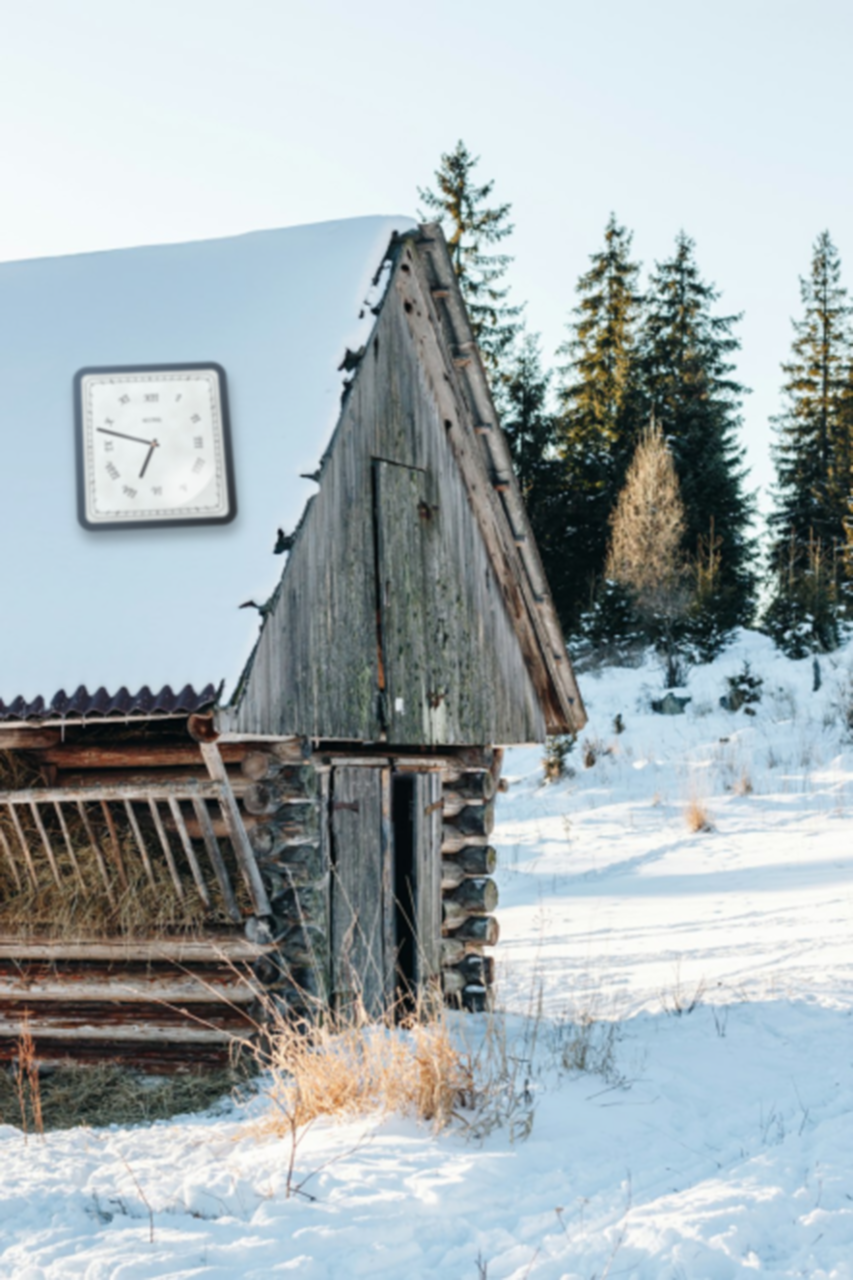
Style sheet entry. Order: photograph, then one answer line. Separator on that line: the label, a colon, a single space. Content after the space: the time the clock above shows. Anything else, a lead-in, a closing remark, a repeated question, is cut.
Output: 6:48
